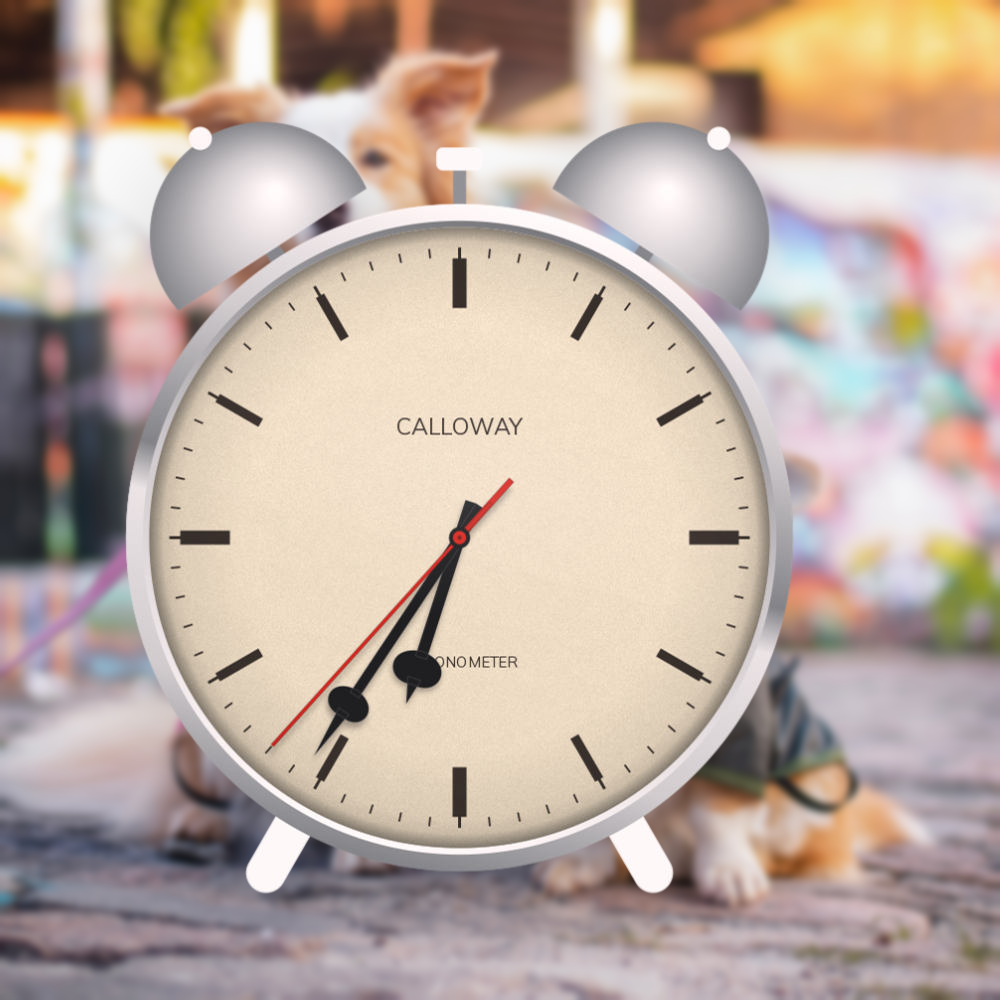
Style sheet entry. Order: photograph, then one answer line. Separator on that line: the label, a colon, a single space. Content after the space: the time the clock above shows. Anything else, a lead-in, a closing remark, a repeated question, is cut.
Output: 6:35:37
